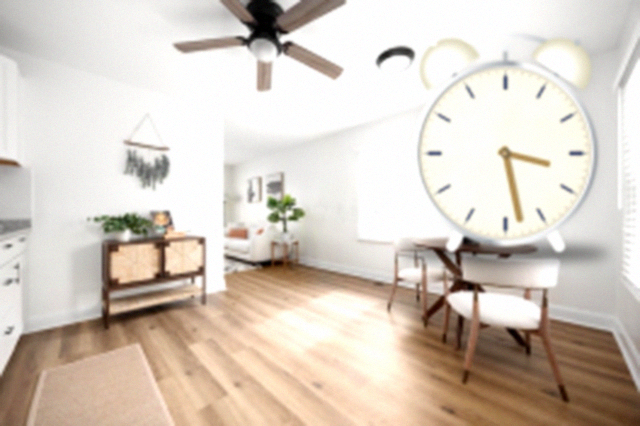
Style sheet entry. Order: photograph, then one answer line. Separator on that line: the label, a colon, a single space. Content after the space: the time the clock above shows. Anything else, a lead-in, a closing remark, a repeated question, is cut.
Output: 3:28
